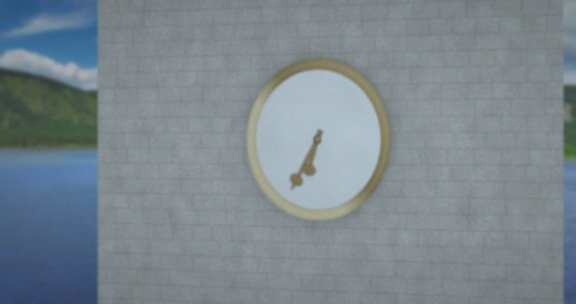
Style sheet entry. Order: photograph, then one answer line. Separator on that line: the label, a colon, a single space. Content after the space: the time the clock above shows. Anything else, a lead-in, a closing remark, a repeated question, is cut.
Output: 6:35
